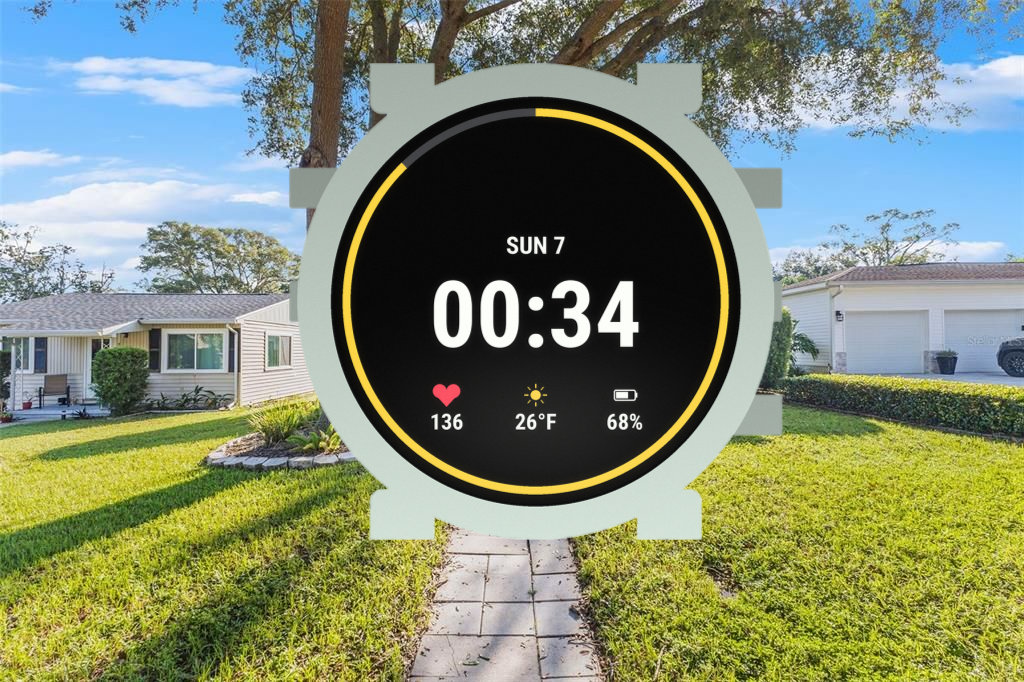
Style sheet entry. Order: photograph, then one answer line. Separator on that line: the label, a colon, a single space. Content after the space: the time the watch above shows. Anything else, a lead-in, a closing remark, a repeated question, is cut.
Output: 0:34
